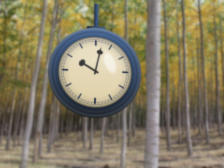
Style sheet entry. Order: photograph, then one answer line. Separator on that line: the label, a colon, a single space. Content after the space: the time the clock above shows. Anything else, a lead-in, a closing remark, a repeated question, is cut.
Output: 10:02
